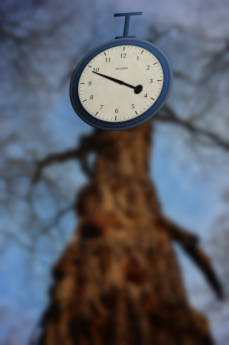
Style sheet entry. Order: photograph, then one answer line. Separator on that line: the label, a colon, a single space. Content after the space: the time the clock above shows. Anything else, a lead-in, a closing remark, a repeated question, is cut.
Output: 3:49
